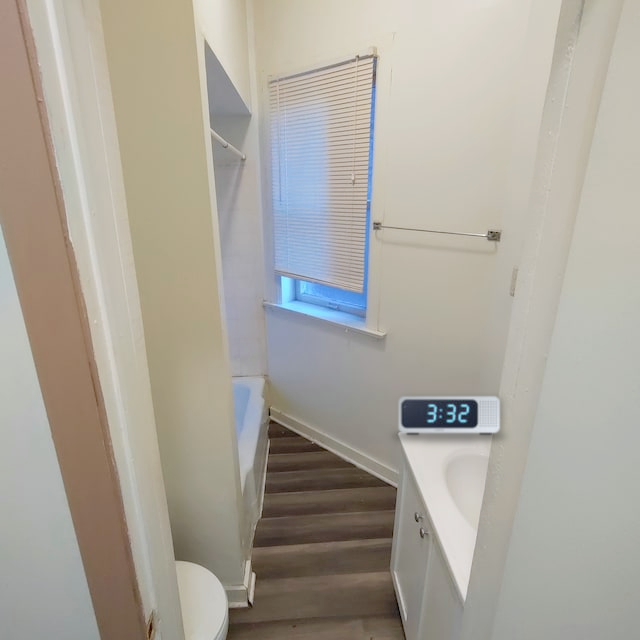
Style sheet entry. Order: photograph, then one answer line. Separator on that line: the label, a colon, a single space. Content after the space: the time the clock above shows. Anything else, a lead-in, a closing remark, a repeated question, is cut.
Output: 3:32
